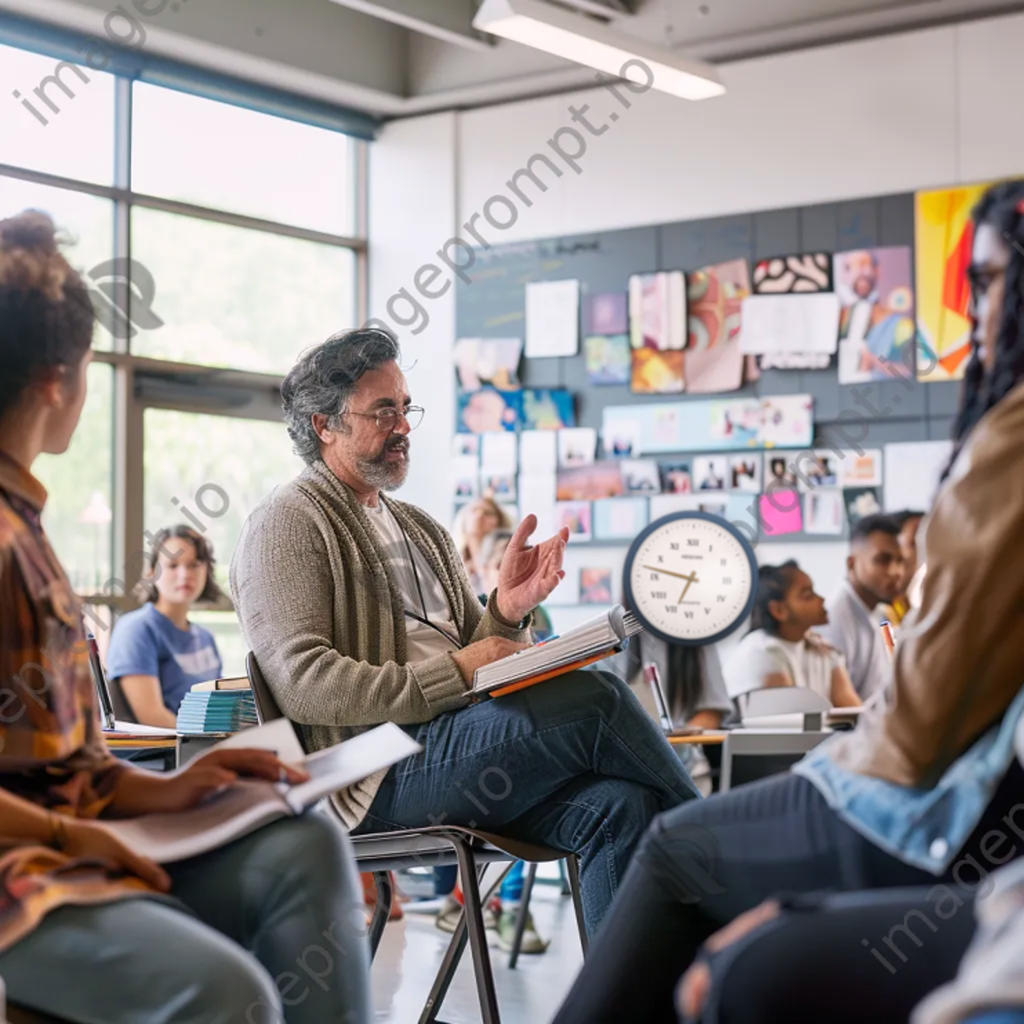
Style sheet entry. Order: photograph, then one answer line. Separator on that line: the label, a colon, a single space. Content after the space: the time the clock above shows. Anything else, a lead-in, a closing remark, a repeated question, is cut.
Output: 6:47
